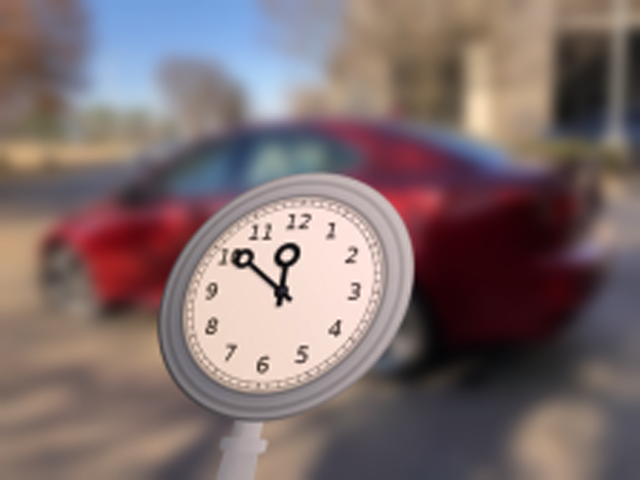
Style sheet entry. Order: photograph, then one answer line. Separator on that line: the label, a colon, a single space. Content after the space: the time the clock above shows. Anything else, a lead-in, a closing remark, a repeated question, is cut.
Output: 11:51
